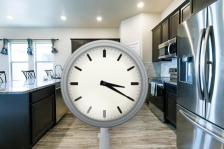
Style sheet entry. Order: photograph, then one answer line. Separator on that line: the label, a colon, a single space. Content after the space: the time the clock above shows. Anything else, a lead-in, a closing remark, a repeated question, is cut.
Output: 3:20
